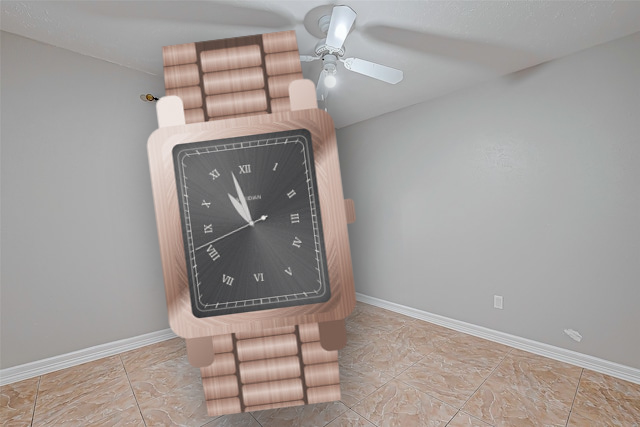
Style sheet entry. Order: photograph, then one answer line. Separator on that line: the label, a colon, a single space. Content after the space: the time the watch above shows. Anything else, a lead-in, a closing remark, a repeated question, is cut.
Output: 10:57:42
